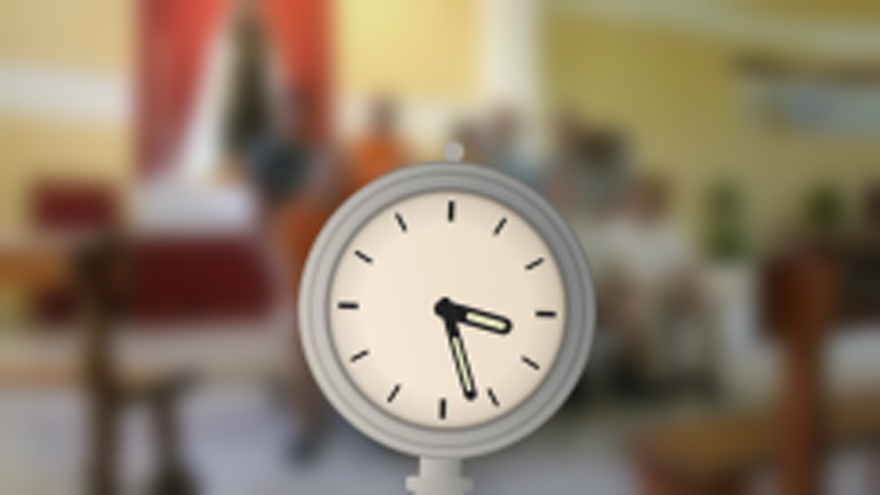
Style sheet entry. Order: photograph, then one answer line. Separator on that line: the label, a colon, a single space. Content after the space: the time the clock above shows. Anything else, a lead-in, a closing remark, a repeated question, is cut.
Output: 3:27
